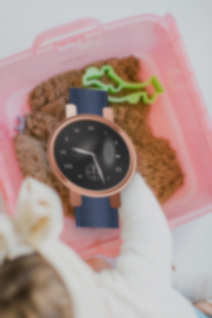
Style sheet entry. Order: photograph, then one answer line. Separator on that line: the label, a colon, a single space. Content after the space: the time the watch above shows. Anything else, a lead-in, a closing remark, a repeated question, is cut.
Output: 9:27
